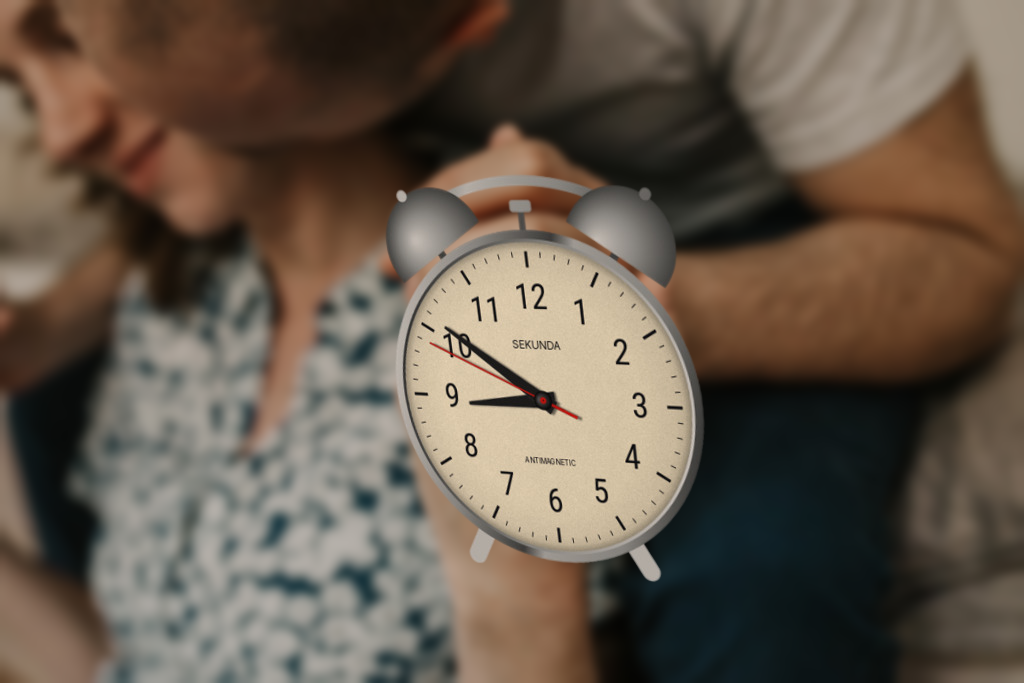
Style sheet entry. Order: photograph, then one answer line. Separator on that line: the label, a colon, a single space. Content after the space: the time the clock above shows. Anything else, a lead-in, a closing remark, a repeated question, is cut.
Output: 8:50:49
